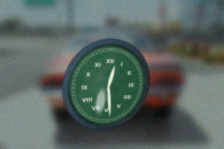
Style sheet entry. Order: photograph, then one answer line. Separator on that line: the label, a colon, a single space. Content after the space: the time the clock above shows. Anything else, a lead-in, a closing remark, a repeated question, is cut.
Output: 12:29
